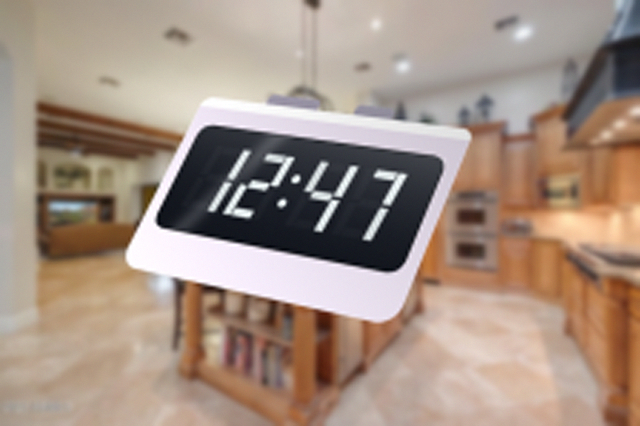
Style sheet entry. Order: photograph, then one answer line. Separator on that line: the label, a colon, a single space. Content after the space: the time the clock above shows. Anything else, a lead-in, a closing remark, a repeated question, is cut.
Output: 12:47
